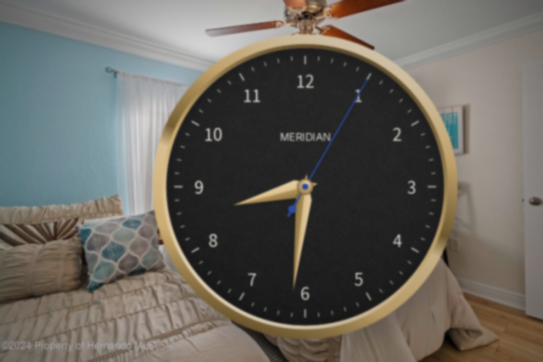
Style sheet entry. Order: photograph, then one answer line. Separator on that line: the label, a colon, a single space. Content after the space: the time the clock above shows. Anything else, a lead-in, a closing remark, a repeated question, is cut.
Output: 8:31:05
